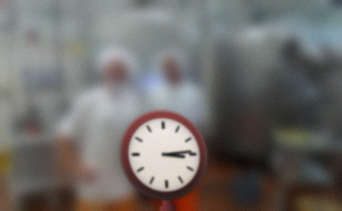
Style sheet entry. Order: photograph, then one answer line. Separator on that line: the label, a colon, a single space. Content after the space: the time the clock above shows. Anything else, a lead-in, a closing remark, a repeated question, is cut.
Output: 3:14
